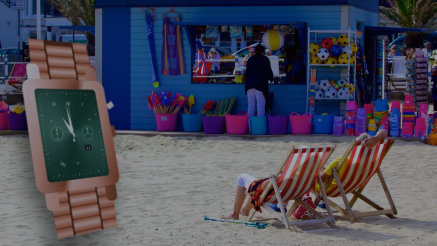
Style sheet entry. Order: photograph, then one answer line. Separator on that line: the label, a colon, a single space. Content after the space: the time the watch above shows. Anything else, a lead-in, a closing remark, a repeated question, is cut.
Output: 10:59
